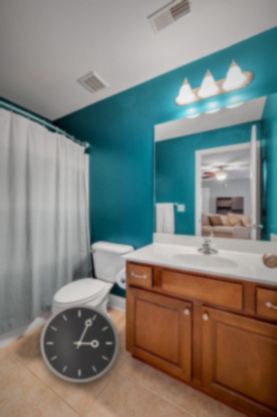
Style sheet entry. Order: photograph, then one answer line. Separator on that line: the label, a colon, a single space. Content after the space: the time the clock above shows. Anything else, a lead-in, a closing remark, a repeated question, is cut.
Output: 3:04
